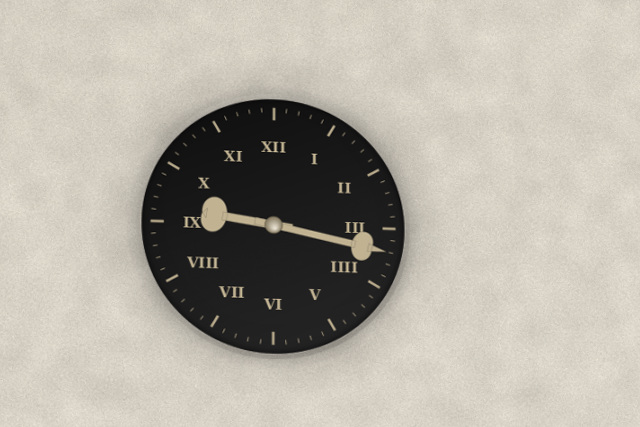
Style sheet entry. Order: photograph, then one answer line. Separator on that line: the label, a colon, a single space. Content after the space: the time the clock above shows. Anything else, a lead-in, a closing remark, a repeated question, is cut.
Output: 9:17
